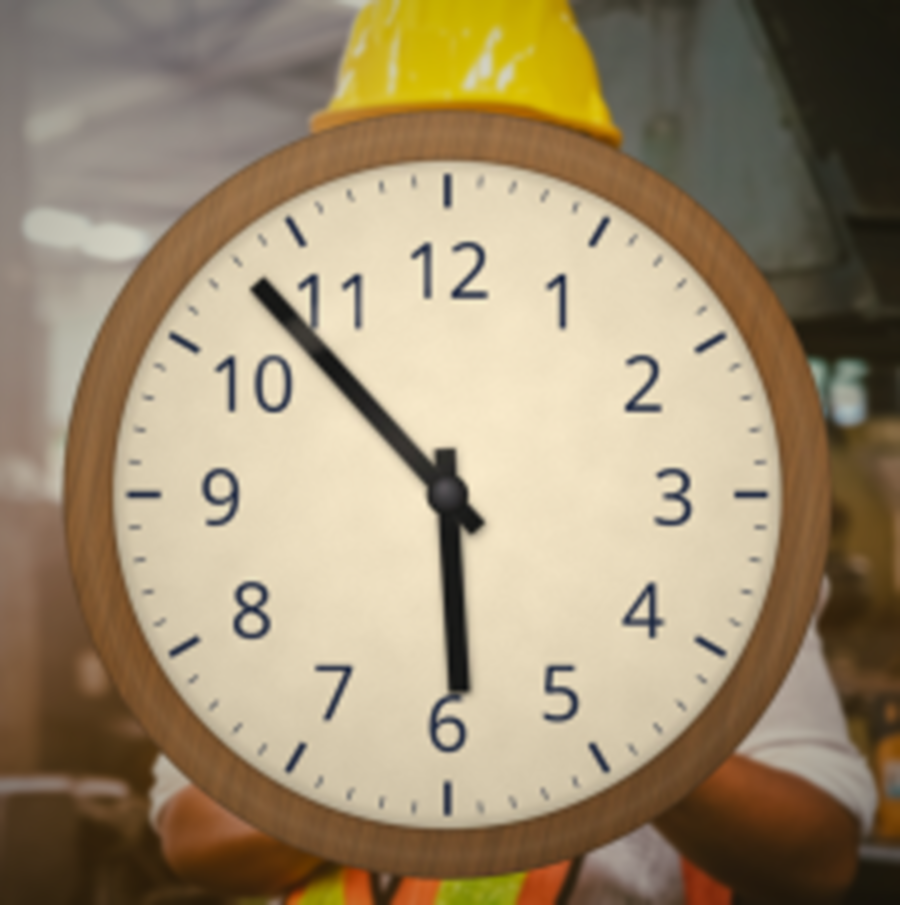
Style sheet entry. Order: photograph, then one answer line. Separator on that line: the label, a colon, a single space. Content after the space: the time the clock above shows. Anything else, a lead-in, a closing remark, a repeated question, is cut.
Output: 5:53
